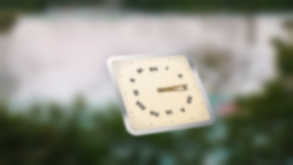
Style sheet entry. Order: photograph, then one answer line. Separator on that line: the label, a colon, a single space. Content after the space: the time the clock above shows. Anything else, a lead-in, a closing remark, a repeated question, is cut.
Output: 3:14
